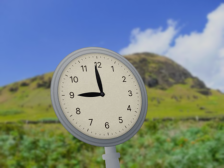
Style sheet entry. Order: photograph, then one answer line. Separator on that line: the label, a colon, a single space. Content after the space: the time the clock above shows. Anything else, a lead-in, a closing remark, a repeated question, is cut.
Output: 8:59
